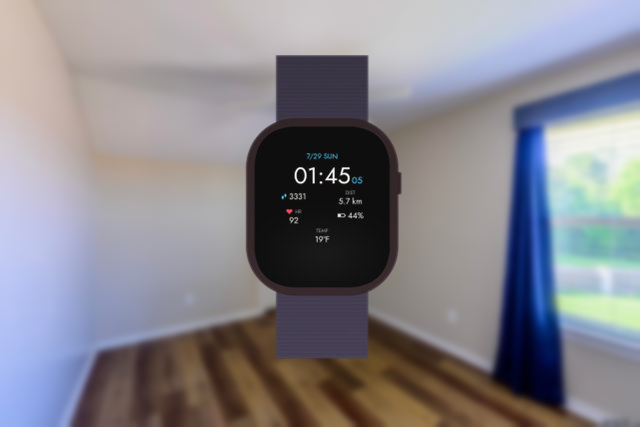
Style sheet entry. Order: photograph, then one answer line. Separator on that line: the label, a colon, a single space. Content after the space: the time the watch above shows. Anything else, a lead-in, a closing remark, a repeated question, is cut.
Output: 1:45:05
